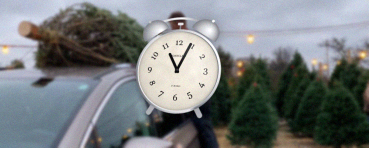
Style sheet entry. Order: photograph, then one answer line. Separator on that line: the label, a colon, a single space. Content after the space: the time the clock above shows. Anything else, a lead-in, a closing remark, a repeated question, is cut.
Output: 11:04
